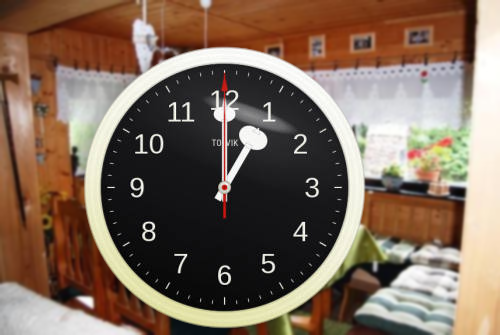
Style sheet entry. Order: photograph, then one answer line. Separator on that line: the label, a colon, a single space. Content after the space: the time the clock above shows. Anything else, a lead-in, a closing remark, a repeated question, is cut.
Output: 1:00:00
